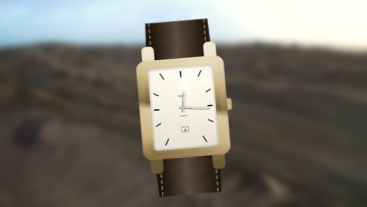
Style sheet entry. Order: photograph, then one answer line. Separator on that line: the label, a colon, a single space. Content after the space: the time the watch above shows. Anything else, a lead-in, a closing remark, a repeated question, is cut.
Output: 12:16
